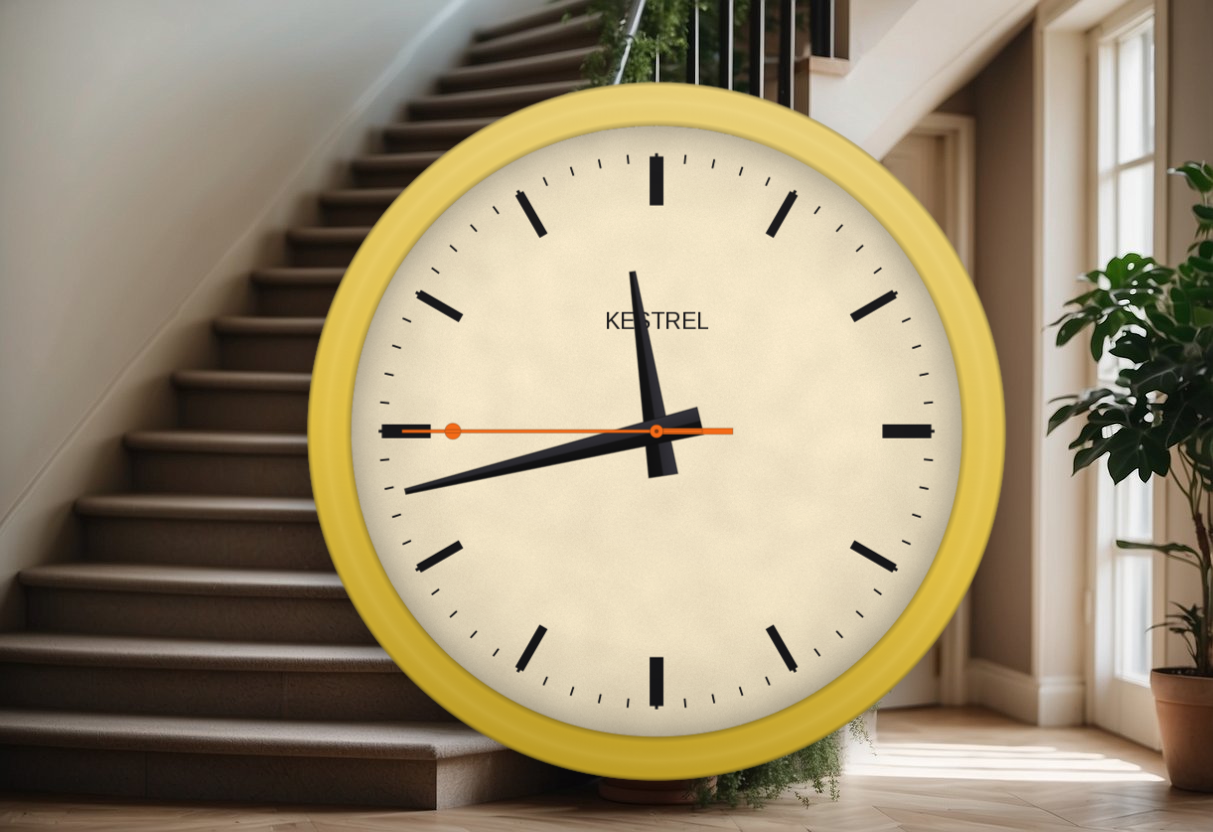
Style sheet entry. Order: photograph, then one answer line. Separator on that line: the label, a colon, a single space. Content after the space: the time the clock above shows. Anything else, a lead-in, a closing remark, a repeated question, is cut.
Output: 11:42:45
